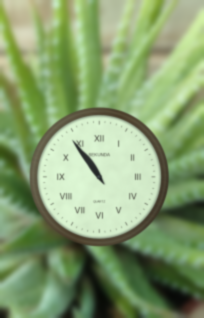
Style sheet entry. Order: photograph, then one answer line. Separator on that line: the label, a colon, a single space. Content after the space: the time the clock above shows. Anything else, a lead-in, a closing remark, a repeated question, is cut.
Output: 10:54
